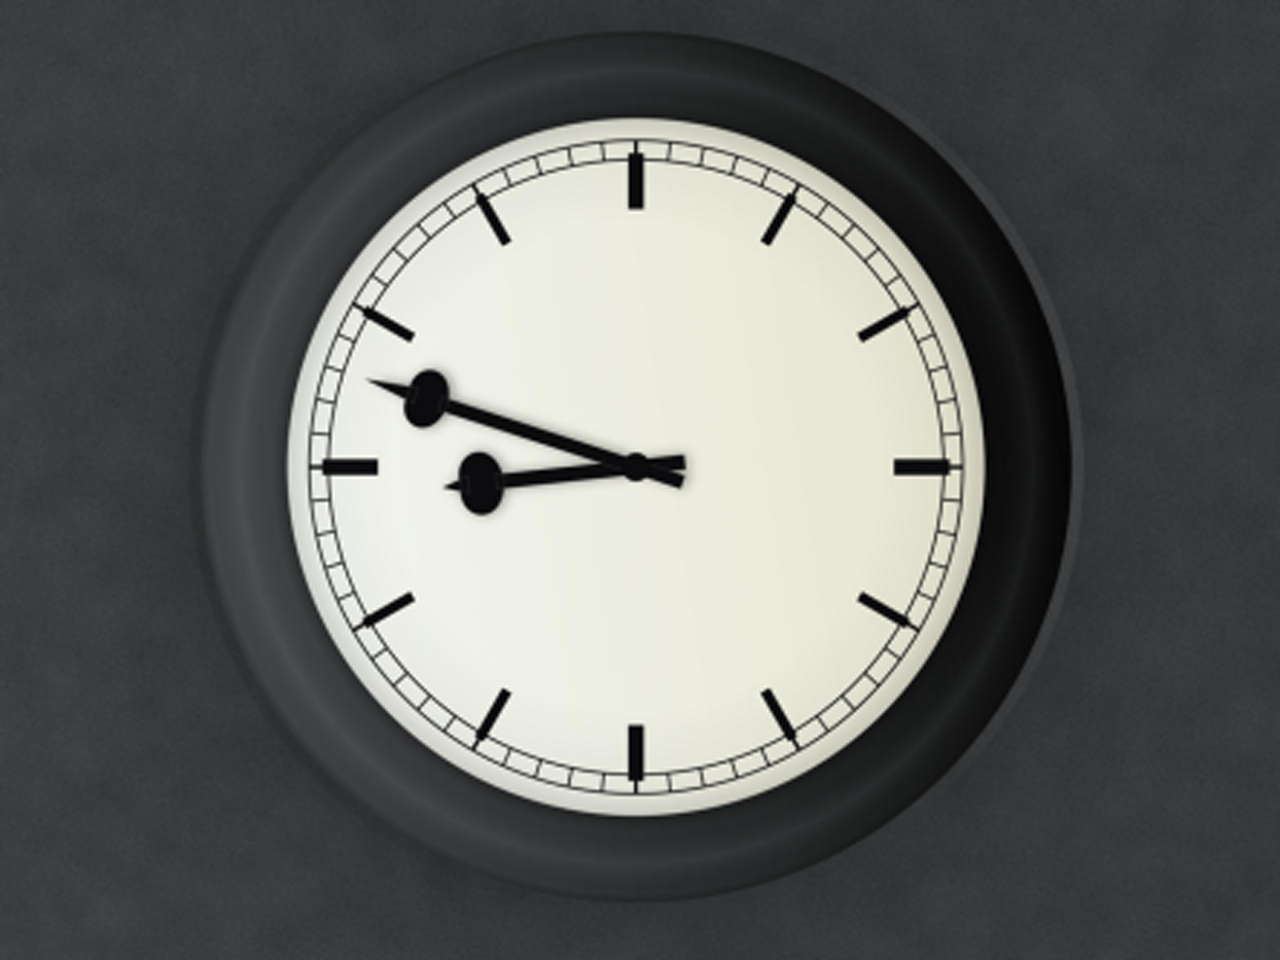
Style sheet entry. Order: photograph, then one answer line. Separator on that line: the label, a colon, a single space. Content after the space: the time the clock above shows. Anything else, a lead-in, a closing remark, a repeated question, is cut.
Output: 8:48
